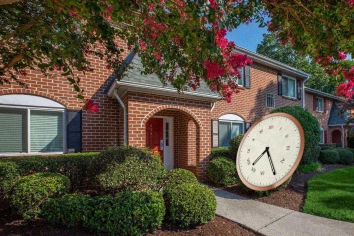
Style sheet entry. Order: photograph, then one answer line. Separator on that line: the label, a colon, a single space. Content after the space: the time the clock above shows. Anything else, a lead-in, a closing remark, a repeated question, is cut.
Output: 7:25
